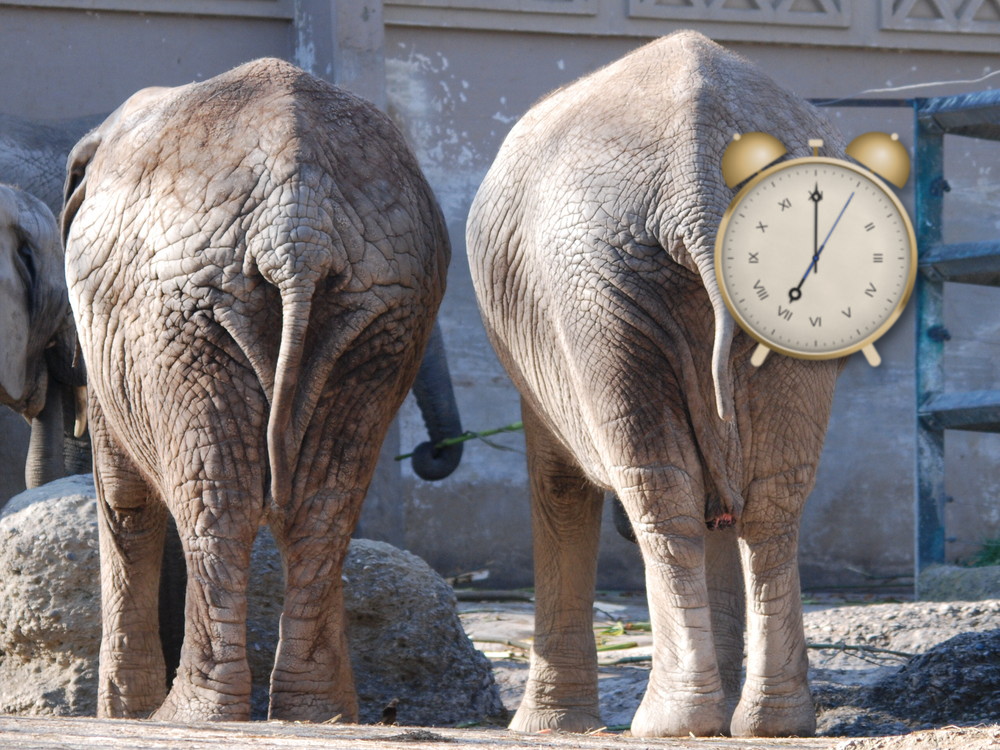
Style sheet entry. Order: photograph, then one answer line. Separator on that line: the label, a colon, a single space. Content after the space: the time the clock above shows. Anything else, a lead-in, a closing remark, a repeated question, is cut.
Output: 7:00:05
